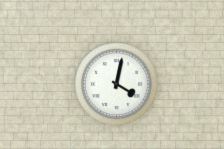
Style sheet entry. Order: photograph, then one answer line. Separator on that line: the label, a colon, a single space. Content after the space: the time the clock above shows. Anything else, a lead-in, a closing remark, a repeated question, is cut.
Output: 4:02
